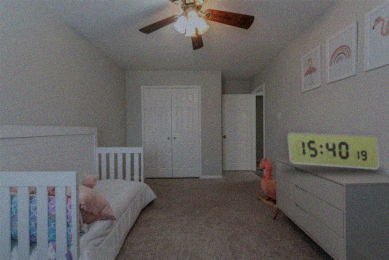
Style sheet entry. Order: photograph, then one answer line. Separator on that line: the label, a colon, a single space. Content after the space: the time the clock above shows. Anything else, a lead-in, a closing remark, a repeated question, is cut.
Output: 15:40:19
